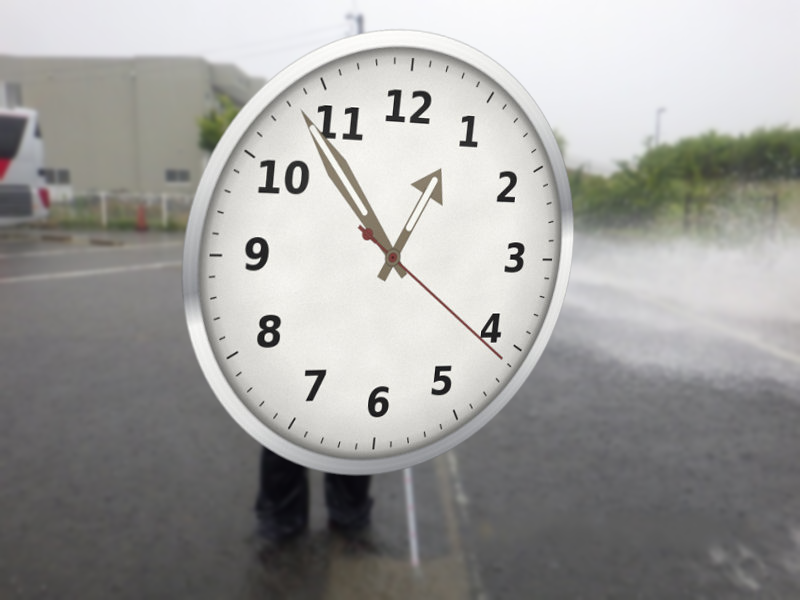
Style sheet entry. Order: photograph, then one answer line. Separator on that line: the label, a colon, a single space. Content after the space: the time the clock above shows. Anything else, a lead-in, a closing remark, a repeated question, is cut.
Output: 12:53:21
